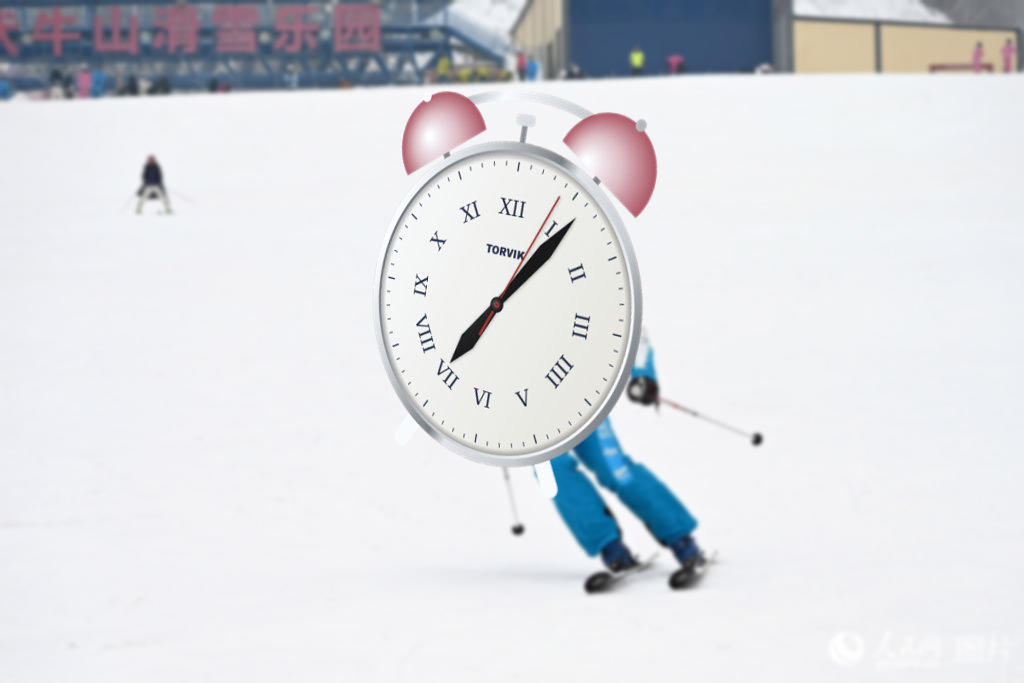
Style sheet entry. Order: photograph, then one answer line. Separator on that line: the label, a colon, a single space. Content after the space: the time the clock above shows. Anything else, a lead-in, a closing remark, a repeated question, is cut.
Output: 7:06:04
